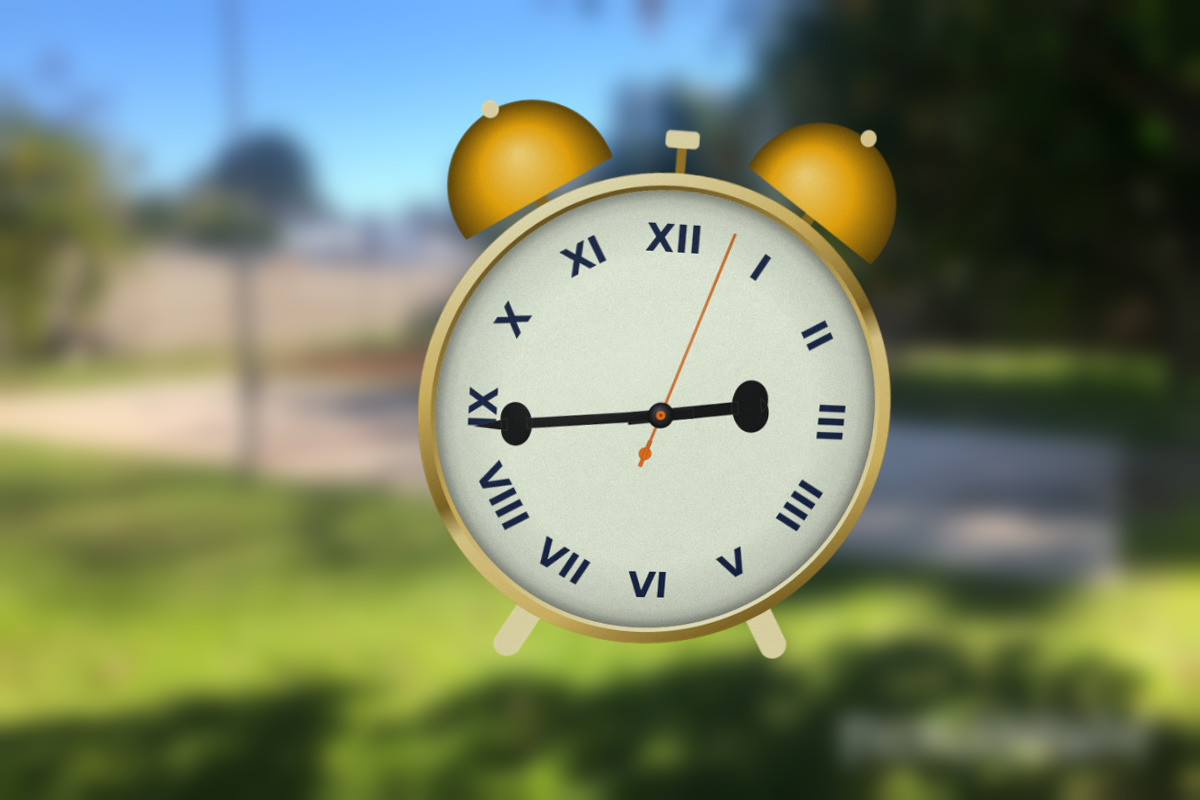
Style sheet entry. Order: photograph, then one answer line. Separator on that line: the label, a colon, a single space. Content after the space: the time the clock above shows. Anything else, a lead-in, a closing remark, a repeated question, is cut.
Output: 2:44:03
